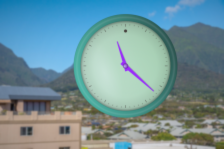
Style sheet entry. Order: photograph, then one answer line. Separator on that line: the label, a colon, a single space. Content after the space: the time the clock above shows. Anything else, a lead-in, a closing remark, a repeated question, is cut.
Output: 11:22
